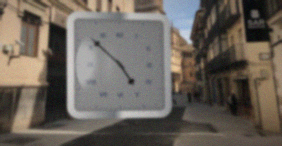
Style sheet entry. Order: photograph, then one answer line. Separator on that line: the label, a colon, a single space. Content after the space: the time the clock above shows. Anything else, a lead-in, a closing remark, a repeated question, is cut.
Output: 4:52
